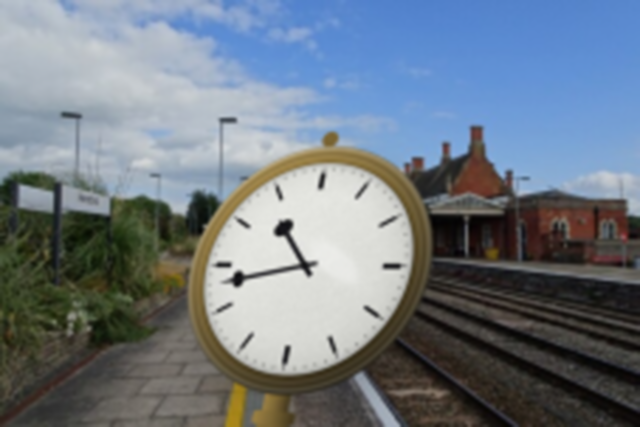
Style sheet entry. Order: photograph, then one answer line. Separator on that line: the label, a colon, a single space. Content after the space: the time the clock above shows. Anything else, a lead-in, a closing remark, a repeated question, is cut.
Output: 10:43
